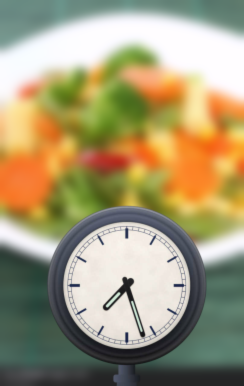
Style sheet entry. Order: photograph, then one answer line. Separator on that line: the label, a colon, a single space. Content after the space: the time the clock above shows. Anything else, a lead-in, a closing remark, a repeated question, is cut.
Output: 7:27
